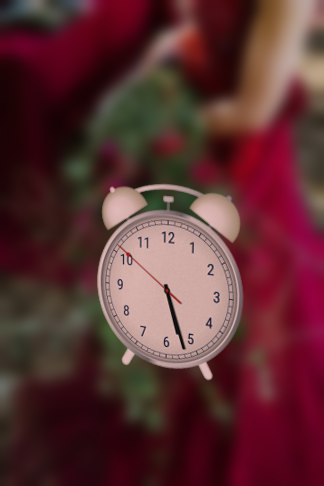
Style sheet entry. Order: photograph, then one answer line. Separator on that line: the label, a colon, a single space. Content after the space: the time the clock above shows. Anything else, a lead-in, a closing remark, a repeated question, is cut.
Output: 5:26:51
